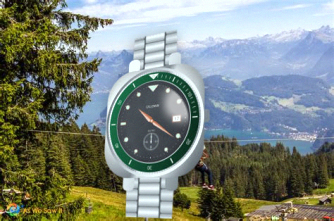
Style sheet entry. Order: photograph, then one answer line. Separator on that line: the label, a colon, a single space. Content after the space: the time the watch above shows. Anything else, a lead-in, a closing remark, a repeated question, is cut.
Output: 10:21
